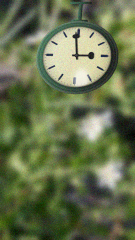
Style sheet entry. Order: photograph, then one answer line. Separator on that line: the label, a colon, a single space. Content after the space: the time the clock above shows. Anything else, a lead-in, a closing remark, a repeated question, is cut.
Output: 2:59
